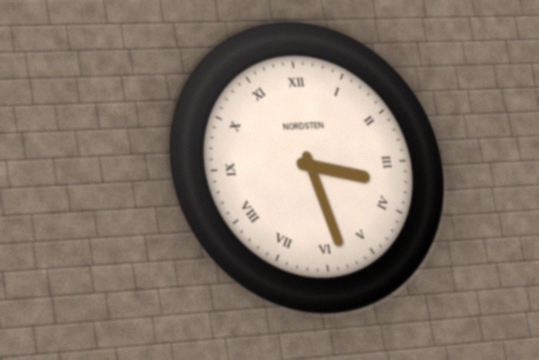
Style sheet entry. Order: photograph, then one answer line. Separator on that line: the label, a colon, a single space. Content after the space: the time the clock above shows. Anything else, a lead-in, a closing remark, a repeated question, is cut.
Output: 3:28
